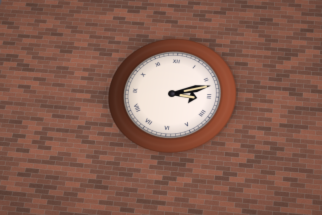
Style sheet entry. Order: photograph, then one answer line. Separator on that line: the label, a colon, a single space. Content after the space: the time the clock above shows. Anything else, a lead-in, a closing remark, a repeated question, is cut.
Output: 3:12
